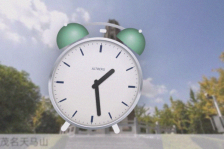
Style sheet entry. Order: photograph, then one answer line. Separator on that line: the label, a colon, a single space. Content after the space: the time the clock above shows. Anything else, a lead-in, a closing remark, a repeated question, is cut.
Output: 1:28
